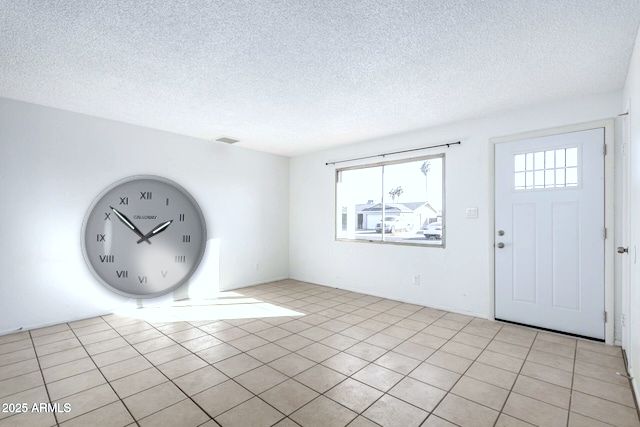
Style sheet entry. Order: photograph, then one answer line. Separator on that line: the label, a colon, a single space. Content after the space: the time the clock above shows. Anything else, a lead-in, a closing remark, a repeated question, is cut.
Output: 1:52
